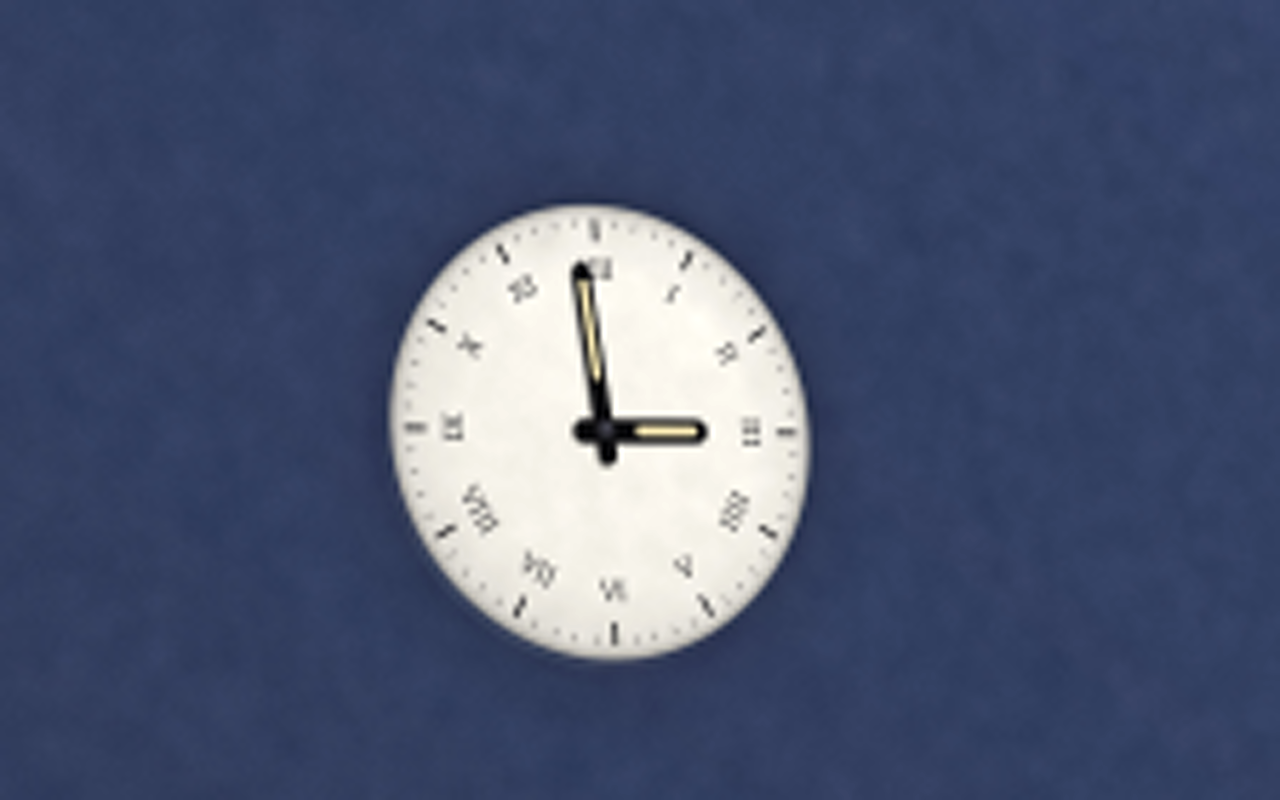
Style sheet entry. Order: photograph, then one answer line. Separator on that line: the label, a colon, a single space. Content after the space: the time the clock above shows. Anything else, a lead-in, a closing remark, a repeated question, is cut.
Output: 2:59
